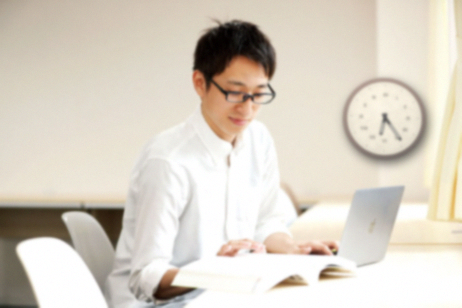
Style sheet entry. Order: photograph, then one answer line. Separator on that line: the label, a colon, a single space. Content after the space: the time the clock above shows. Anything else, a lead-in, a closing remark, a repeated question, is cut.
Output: 6:24
